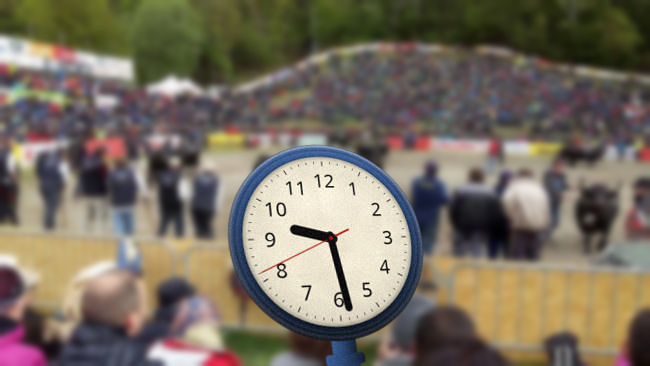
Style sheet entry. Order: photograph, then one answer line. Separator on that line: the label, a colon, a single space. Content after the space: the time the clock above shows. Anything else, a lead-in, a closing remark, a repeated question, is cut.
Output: 9:28:41
